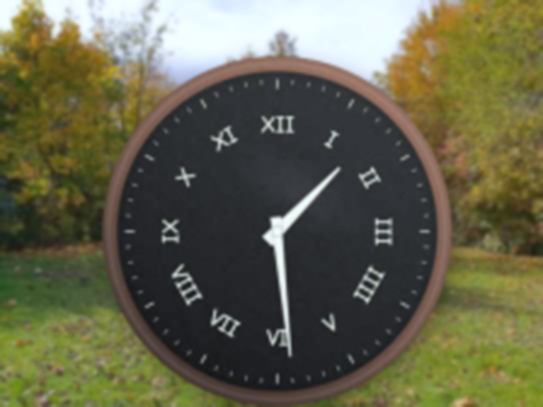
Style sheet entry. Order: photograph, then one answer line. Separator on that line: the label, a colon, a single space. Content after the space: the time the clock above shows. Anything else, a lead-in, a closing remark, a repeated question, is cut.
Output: 1:29
